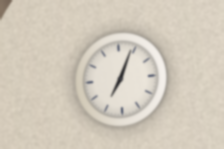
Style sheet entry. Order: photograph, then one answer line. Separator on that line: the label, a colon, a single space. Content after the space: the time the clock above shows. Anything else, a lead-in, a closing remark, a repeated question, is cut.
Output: 7:04
